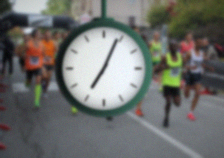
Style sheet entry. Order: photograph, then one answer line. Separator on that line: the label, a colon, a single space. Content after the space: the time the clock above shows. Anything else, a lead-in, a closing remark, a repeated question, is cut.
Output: 7:04
